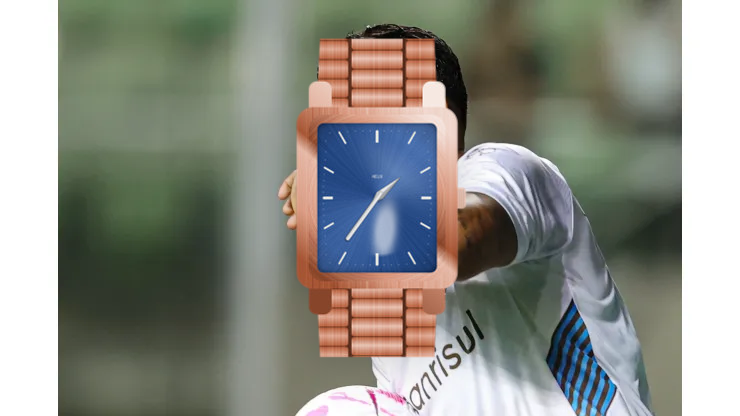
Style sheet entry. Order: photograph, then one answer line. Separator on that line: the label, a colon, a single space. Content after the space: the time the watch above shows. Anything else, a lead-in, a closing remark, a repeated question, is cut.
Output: 1:36
